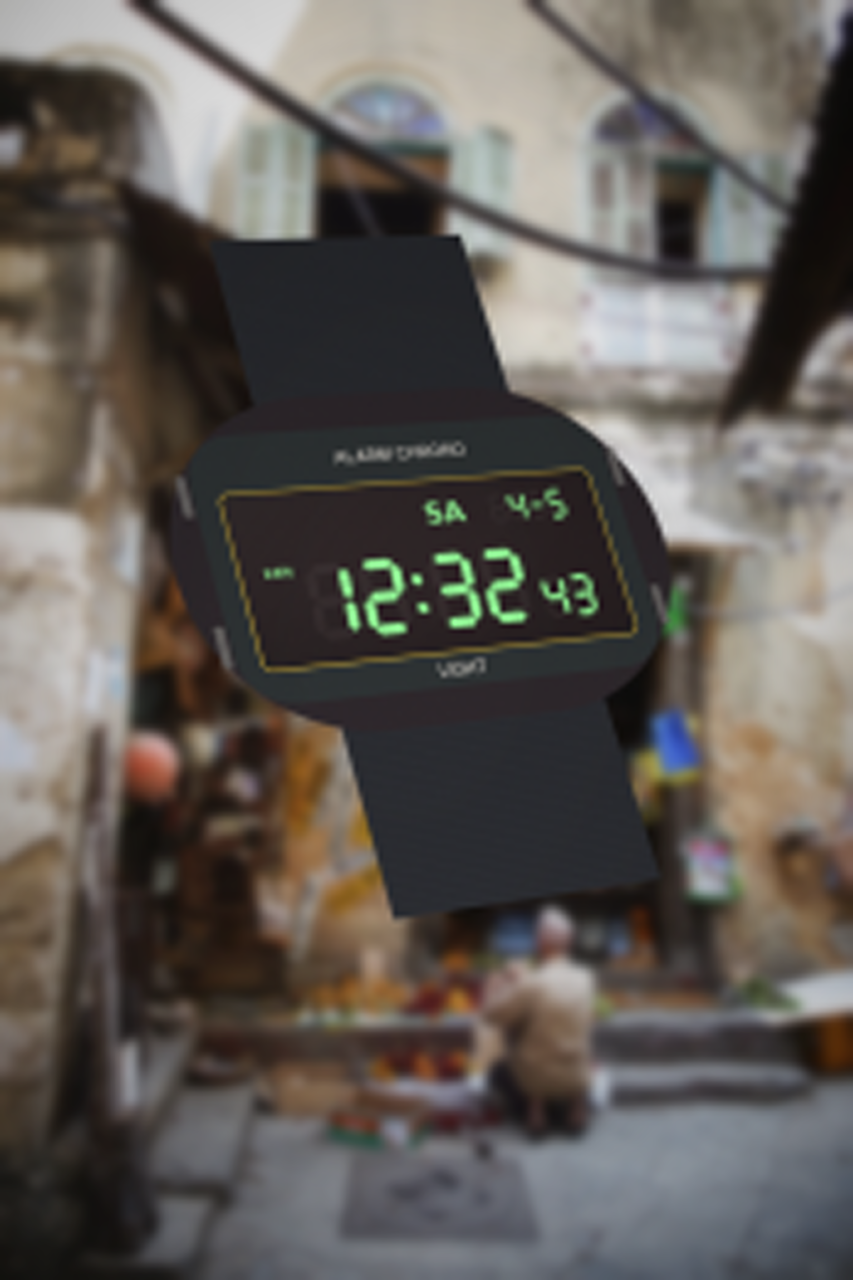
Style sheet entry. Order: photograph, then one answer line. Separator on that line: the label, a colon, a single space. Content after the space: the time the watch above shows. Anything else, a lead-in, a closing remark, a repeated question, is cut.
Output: 12:32:43
